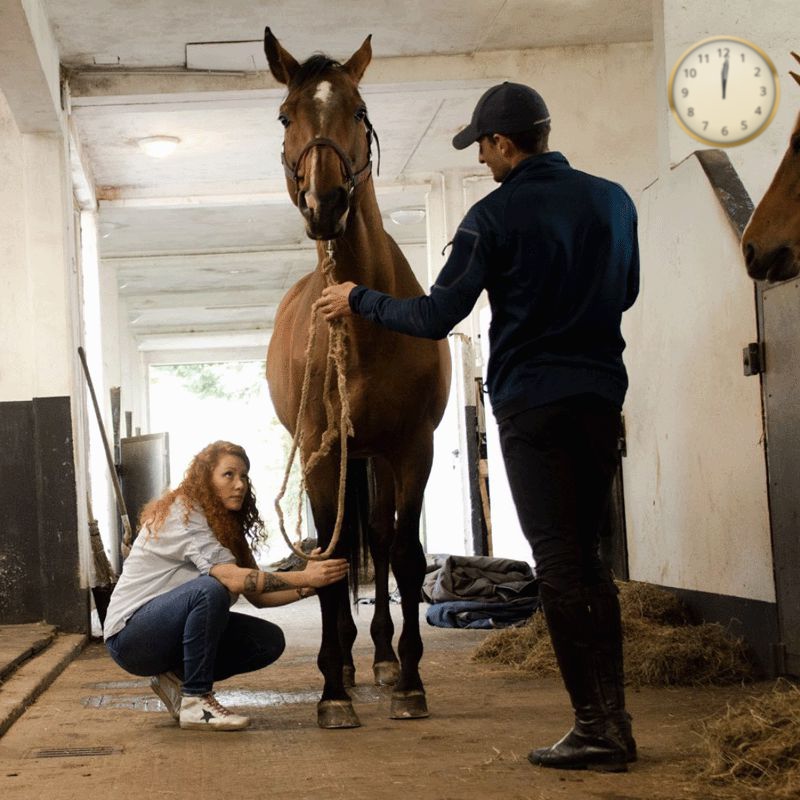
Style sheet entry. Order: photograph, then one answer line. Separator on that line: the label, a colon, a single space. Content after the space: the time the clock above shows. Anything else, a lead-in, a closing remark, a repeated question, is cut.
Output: 12:01
